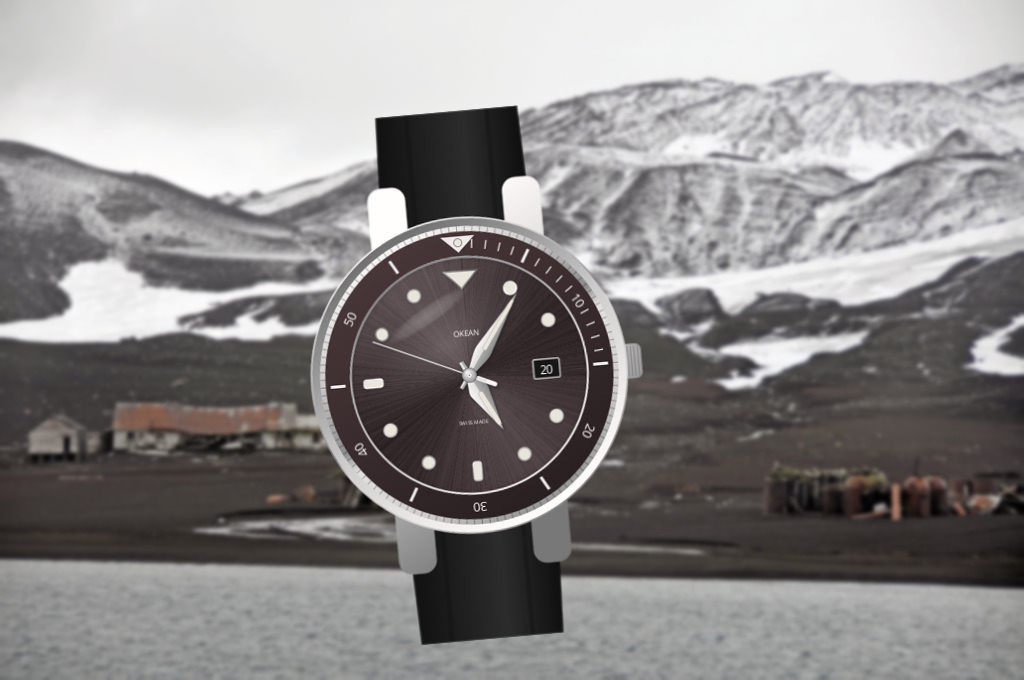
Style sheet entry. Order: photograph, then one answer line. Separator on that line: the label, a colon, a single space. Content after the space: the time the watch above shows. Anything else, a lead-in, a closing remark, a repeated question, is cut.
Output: 5:05:49
